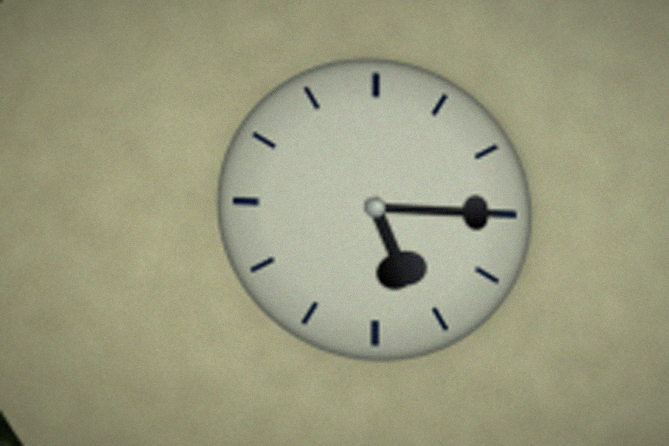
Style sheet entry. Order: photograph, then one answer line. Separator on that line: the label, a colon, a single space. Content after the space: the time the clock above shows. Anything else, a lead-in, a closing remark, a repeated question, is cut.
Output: 5:15
